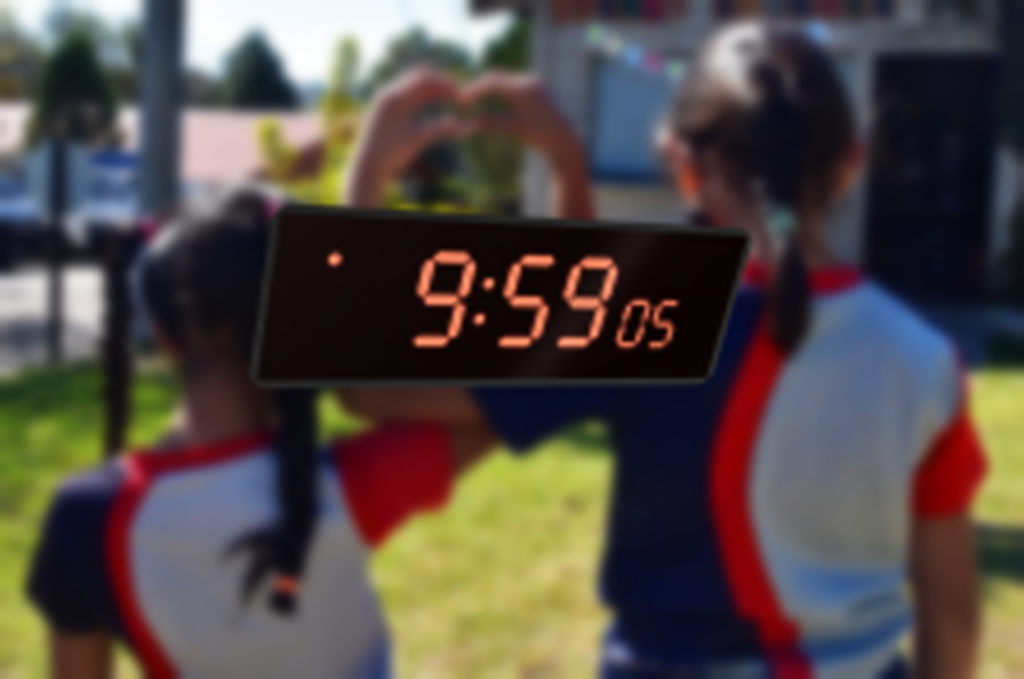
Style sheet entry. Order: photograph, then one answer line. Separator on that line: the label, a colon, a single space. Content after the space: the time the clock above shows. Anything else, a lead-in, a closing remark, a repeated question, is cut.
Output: 9:59:05
